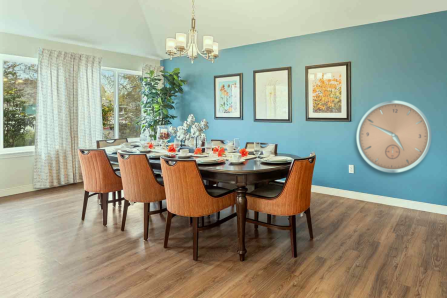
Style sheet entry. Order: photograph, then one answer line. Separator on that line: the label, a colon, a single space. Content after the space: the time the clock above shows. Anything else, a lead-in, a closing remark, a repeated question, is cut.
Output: 4:49
